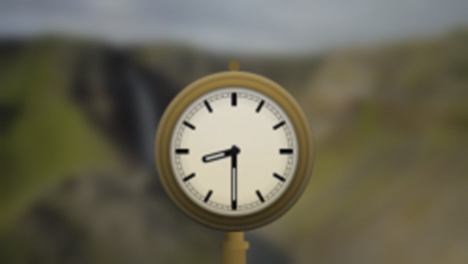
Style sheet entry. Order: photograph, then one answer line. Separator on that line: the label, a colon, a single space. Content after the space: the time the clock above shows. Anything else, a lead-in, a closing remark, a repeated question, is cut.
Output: 8:30
